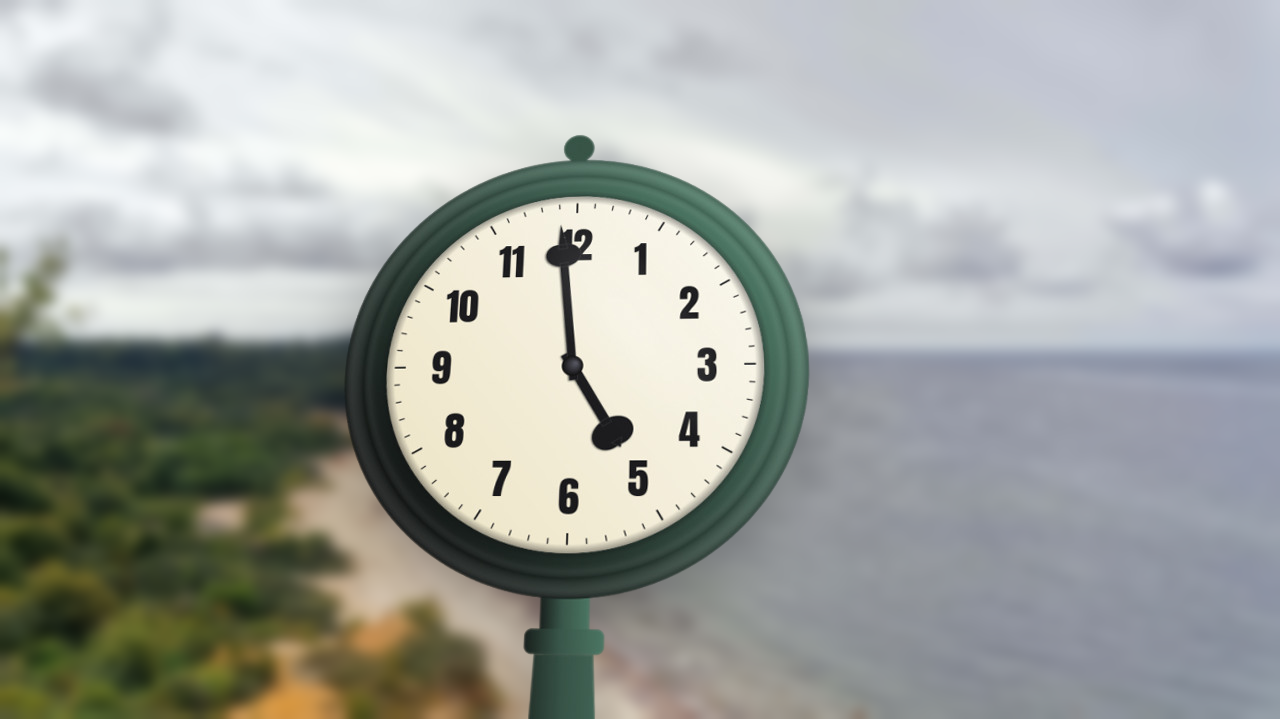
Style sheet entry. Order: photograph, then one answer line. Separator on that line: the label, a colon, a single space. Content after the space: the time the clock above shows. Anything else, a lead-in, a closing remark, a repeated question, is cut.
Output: 4:59
